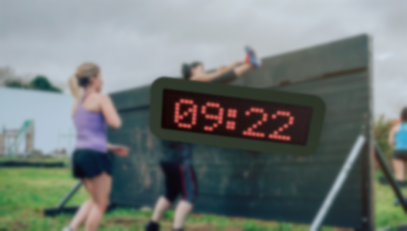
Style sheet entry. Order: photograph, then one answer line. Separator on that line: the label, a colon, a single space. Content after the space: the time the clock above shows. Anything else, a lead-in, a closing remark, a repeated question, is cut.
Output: 9:22
